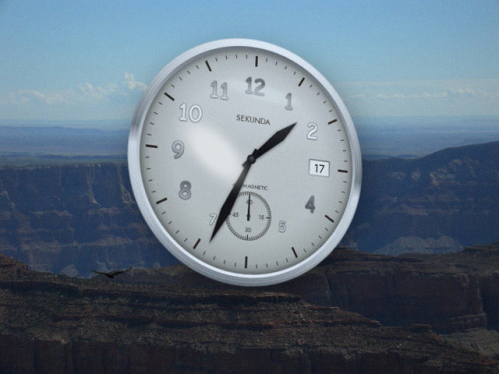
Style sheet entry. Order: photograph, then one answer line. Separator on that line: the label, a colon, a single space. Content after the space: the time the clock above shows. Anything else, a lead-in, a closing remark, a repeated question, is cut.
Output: 1:34
